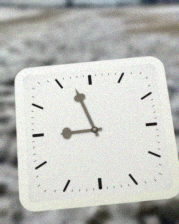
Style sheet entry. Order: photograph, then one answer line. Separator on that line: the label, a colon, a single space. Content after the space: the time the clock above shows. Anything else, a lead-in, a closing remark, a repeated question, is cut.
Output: 8:57
